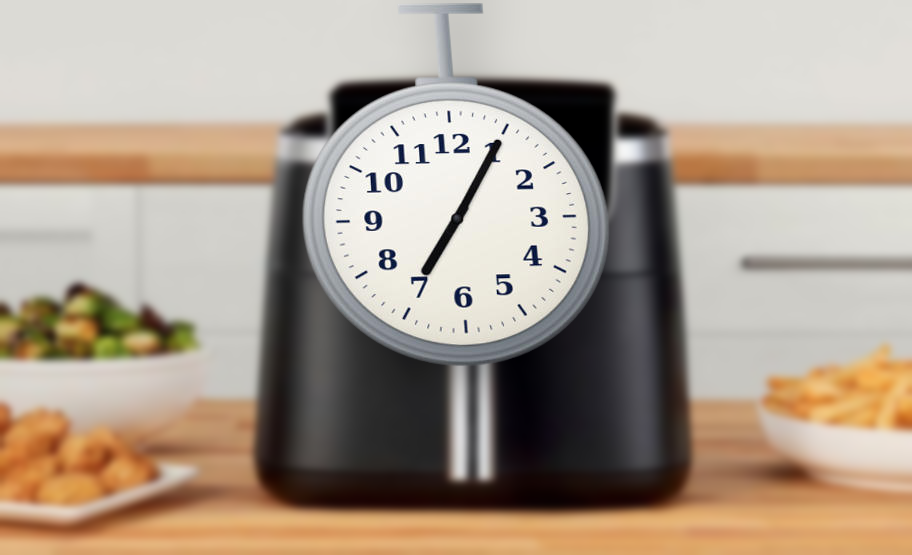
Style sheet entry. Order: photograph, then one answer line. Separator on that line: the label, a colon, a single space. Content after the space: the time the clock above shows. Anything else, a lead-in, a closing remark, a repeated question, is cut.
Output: 7:05
